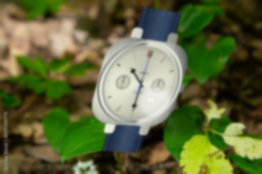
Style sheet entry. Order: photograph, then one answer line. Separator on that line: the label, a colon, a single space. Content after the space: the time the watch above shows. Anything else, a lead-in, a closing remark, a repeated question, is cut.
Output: 10:30
